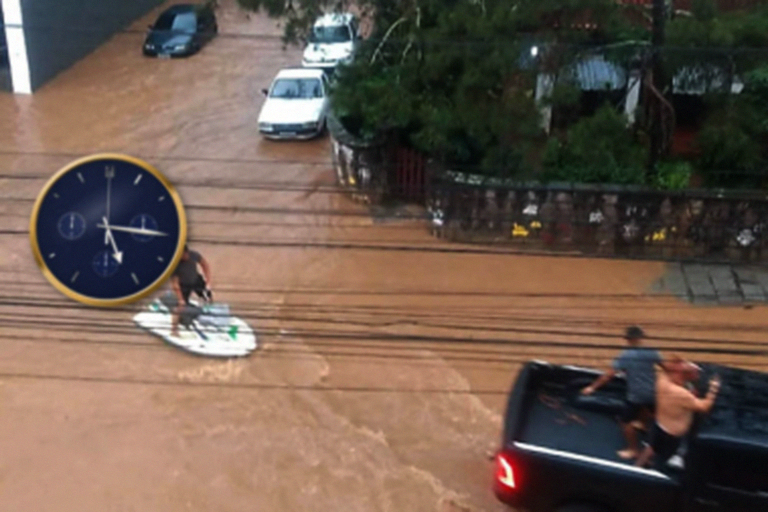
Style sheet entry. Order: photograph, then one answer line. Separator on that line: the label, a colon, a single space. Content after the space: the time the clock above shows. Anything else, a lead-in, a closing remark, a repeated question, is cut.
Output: 5:16
